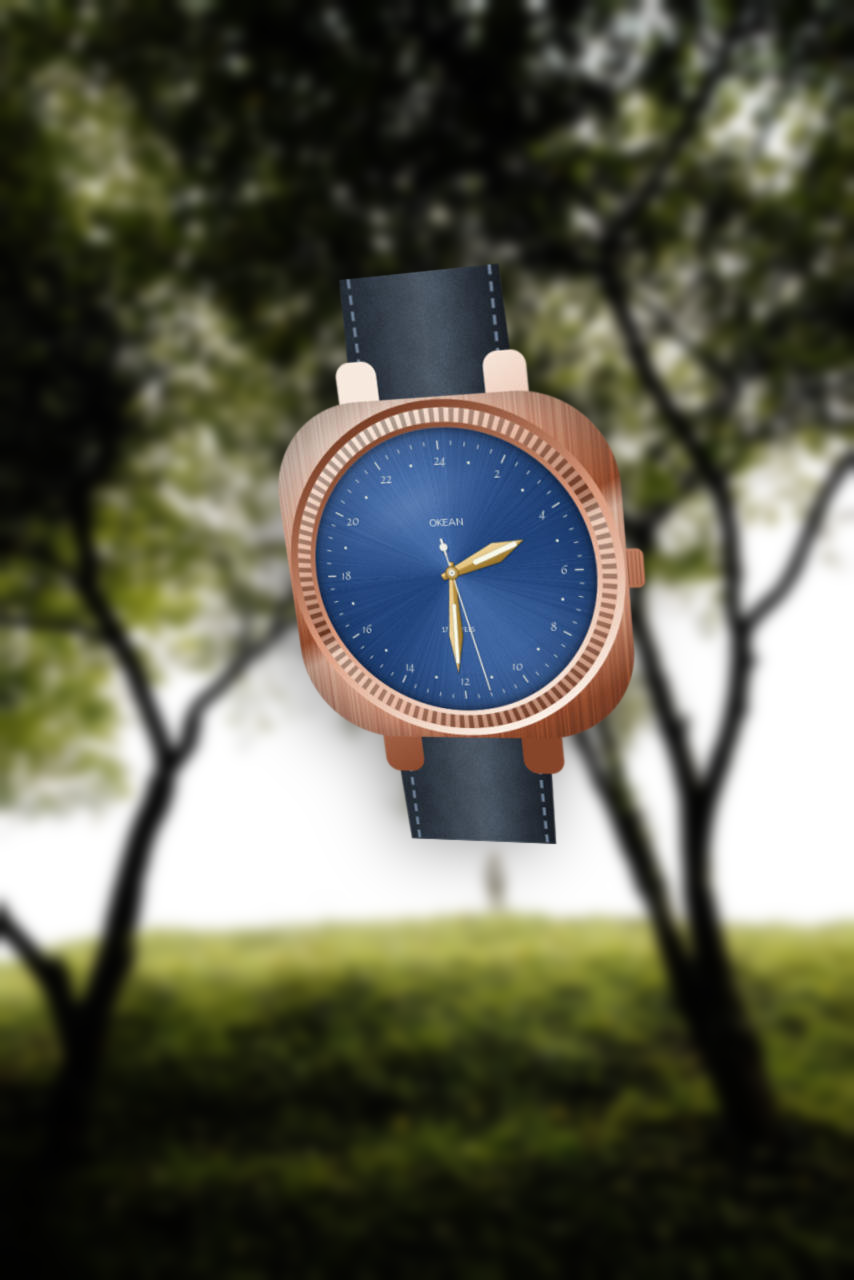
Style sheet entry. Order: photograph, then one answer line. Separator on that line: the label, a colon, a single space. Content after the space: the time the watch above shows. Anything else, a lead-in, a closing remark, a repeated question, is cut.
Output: 4:30:28
